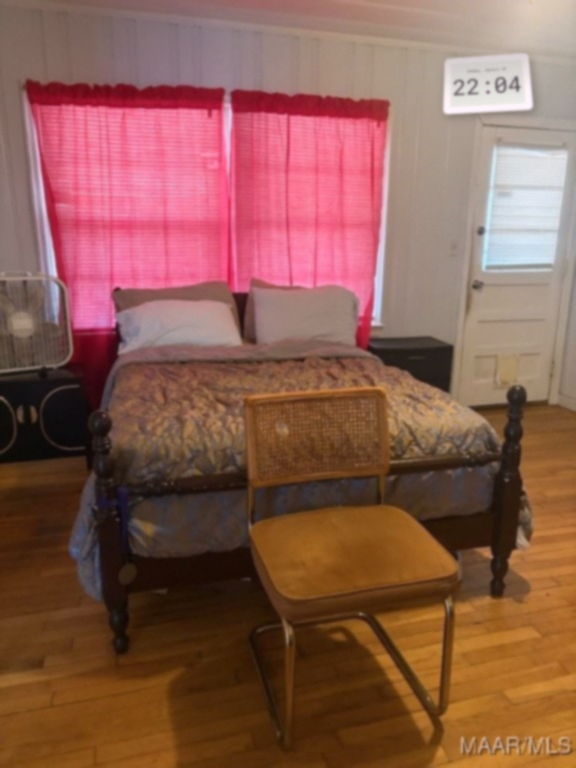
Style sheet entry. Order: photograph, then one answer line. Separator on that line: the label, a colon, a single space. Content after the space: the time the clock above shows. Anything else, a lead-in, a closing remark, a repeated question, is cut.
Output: 22:04
